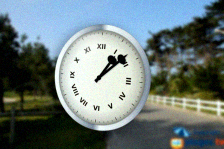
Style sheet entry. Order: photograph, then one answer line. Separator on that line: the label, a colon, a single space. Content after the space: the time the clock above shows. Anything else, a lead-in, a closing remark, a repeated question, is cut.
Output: 1:08
